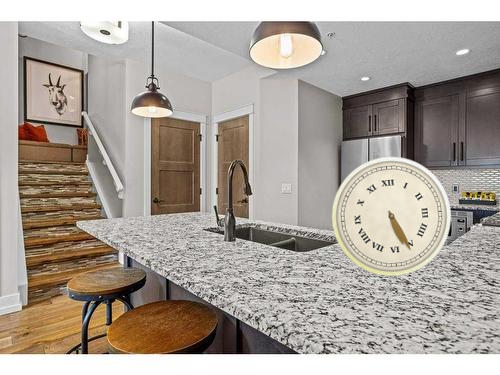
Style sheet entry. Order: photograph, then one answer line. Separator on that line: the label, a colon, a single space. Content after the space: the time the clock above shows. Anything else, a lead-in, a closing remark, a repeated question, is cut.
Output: 5:26
